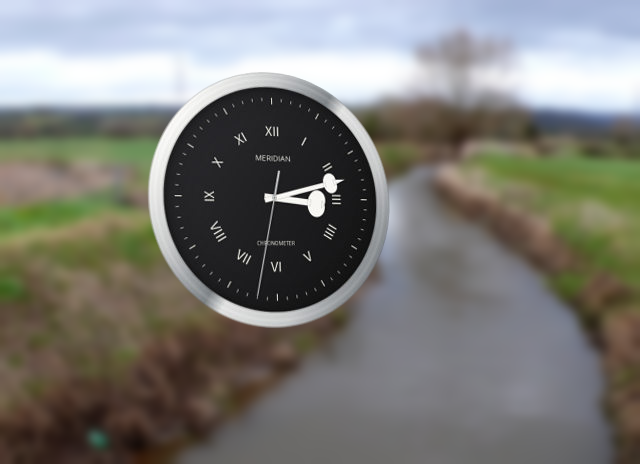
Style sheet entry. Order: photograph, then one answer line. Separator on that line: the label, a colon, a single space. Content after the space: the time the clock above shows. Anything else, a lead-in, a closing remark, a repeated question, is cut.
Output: 3:12:32
